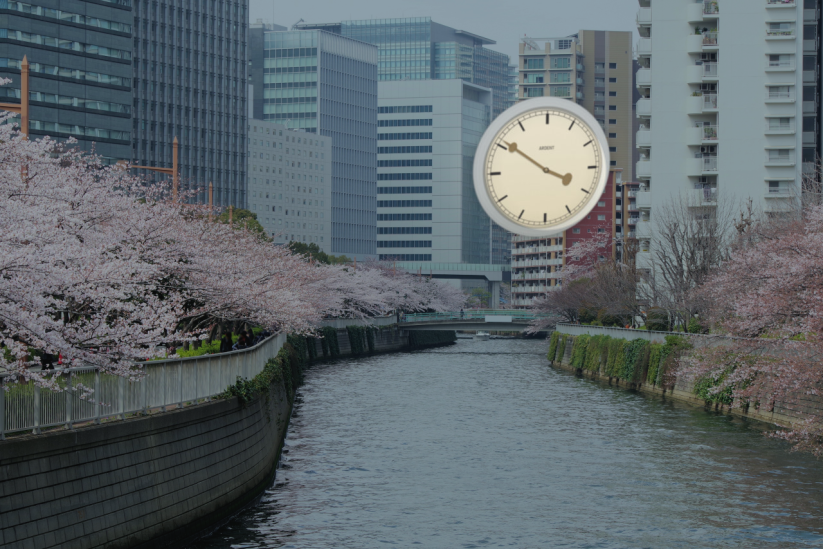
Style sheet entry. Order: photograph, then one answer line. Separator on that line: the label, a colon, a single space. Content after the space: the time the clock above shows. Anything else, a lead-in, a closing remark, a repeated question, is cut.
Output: 3:51
